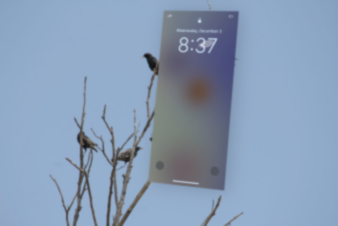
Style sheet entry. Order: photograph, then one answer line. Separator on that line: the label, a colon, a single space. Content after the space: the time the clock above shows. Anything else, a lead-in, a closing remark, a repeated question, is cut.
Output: 8:37
